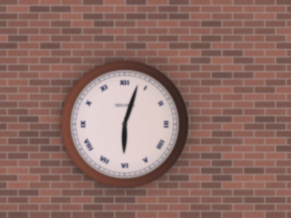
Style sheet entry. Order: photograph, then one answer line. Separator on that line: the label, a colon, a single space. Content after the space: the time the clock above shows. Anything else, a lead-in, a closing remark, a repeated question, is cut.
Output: 6:03
